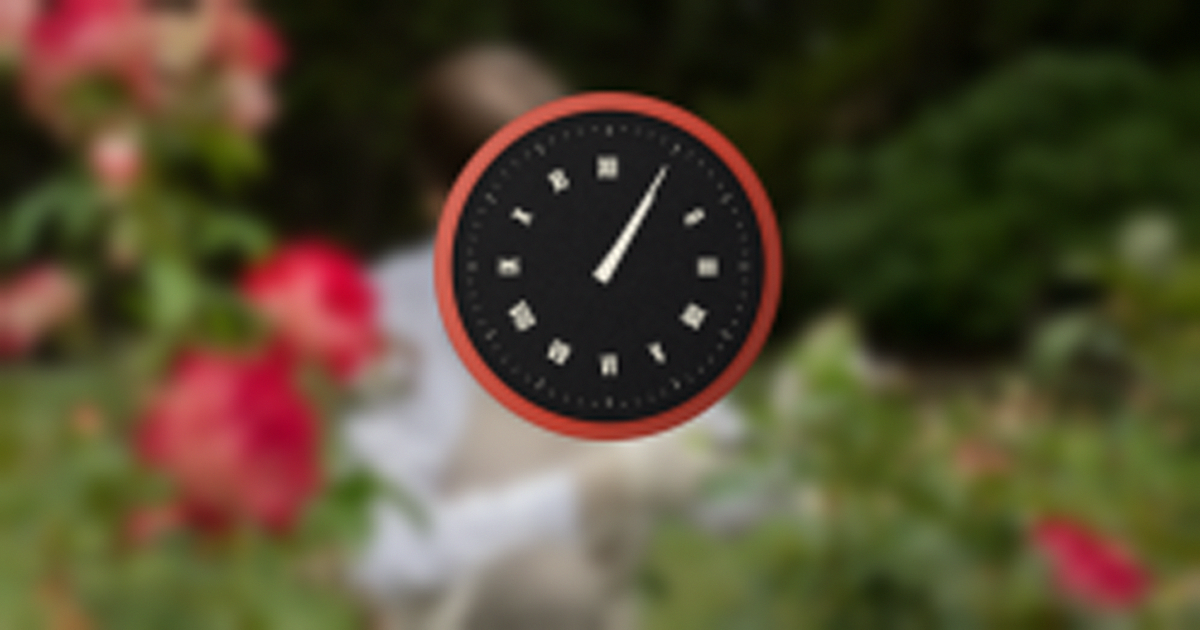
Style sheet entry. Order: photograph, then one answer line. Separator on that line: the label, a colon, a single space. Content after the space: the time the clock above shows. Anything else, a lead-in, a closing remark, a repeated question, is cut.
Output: 1:05
